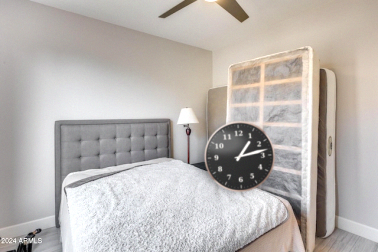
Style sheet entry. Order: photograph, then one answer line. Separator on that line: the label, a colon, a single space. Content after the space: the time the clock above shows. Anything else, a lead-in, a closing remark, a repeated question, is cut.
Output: 1:13
